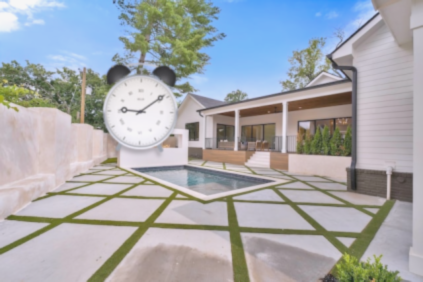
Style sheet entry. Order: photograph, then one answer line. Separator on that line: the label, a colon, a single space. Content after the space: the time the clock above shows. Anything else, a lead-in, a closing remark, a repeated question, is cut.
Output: 9:09
